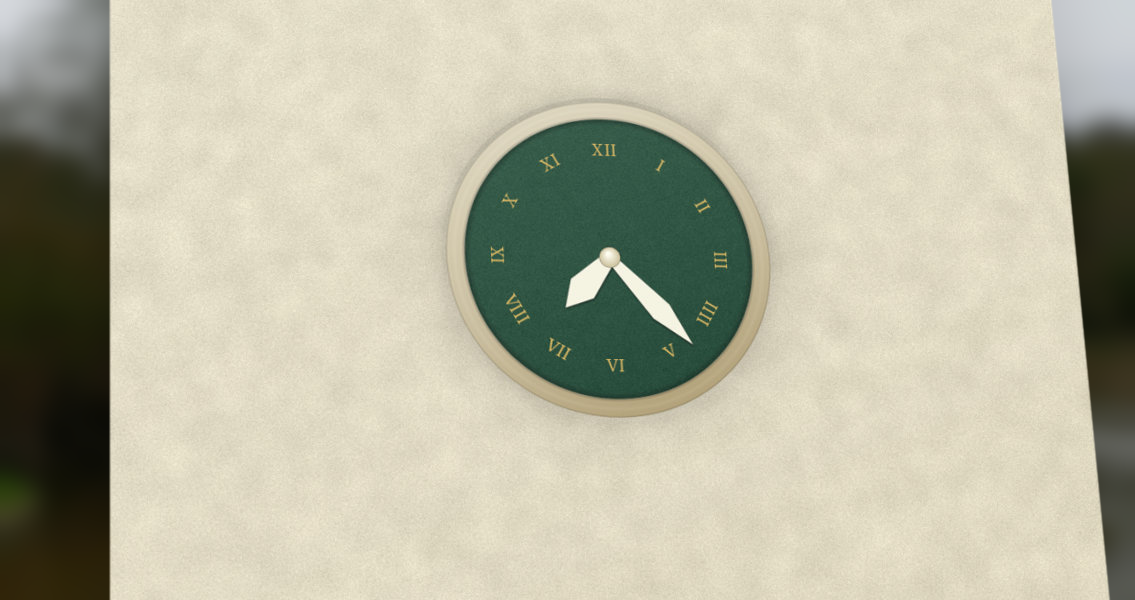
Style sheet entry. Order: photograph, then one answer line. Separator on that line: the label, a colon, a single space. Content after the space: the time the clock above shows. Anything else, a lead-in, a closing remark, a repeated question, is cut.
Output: 7:23
